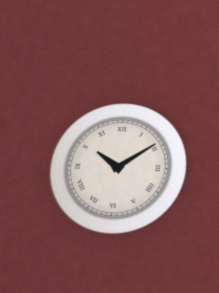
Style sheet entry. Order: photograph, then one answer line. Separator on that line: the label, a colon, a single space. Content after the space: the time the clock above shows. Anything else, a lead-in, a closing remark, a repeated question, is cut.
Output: 10:09
